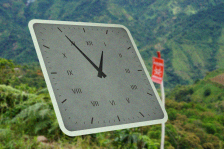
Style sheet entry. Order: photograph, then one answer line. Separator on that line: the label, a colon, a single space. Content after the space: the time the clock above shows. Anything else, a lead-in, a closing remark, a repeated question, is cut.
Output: 12:55
